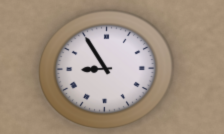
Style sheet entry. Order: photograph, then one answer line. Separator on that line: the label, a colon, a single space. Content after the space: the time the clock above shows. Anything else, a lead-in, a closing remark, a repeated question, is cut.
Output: 8:55
